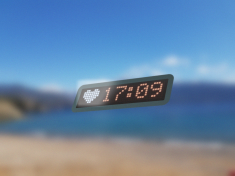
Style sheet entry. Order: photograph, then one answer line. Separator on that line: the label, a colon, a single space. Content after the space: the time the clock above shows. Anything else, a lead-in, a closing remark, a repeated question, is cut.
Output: 17:09
